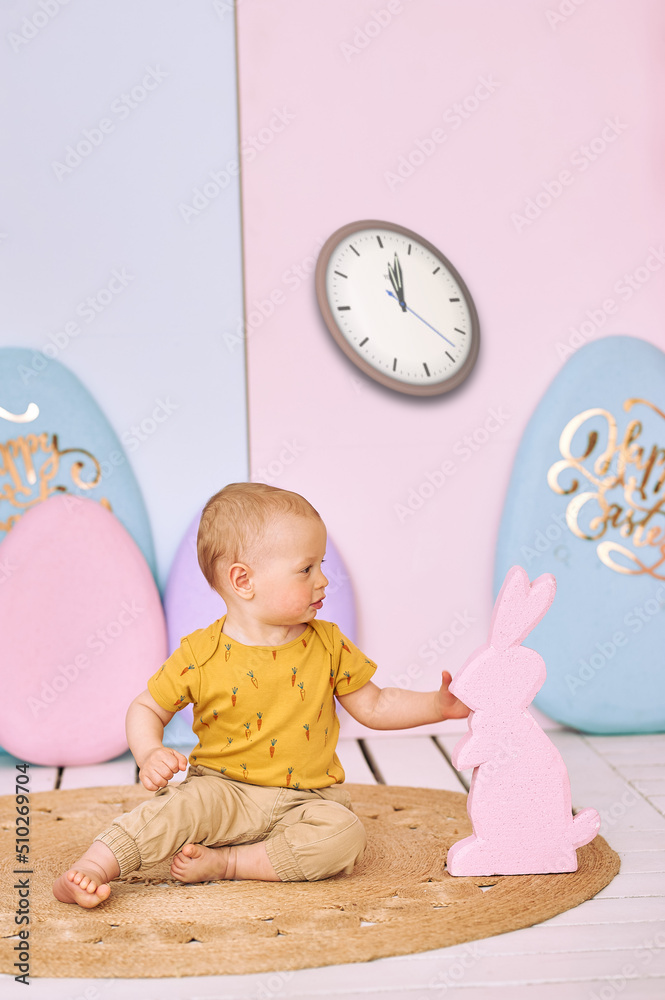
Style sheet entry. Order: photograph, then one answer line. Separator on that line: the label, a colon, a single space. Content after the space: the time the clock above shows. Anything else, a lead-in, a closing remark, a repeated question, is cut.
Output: 12:02:23
